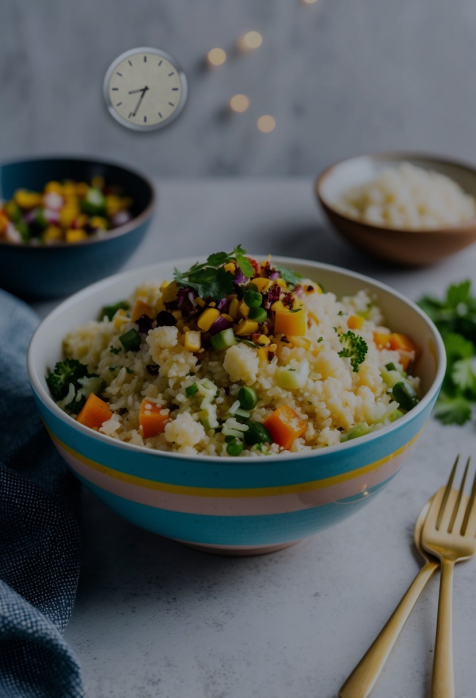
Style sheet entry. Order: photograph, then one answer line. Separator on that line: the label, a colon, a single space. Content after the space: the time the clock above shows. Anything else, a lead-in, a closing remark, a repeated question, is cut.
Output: 8:34
